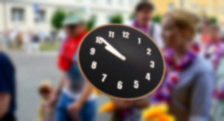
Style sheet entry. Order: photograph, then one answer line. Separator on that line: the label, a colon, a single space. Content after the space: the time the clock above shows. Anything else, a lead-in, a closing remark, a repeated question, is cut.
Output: 9:51
